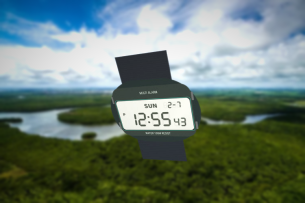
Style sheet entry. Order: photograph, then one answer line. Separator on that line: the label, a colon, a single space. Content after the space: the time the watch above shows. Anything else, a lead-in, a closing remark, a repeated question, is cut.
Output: 12:55:43
